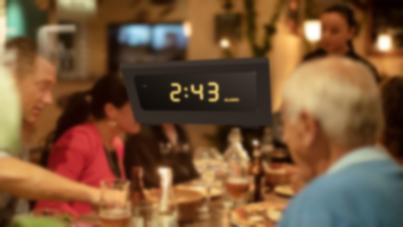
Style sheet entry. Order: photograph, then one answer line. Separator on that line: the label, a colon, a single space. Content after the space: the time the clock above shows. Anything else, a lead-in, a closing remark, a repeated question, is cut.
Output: 2:43
